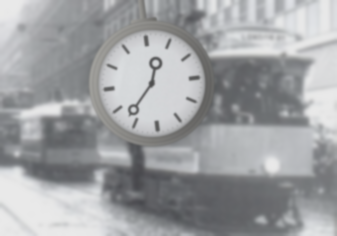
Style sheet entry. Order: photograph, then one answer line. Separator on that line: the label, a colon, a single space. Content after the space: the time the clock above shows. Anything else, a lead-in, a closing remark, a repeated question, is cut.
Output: 12:37
